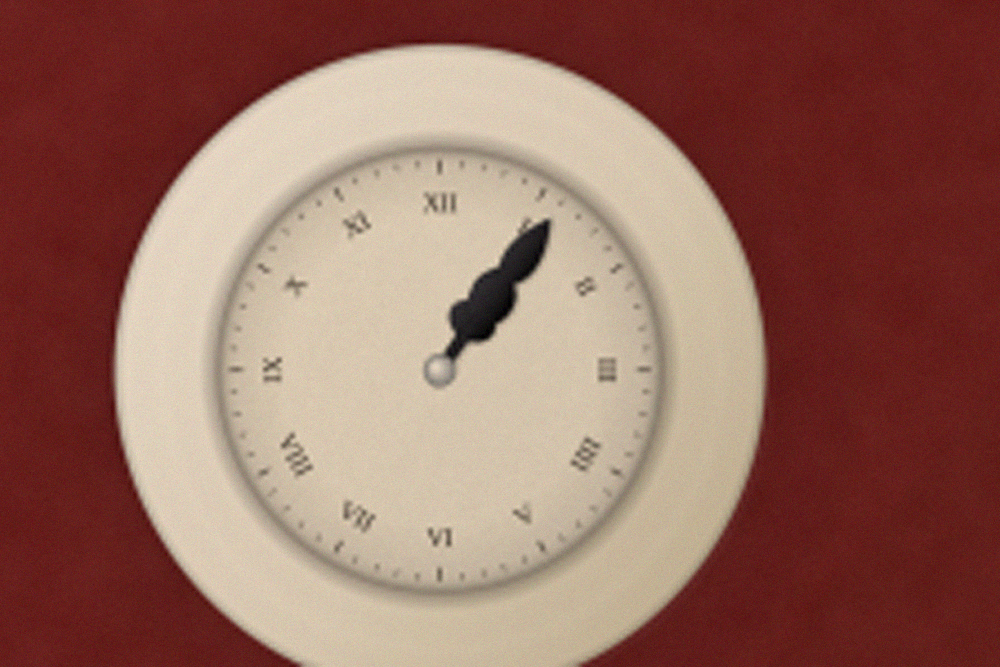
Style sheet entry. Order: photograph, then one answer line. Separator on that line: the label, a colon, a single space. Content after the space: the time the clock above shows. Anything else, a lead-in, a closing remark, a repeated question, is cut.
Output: 1:06
